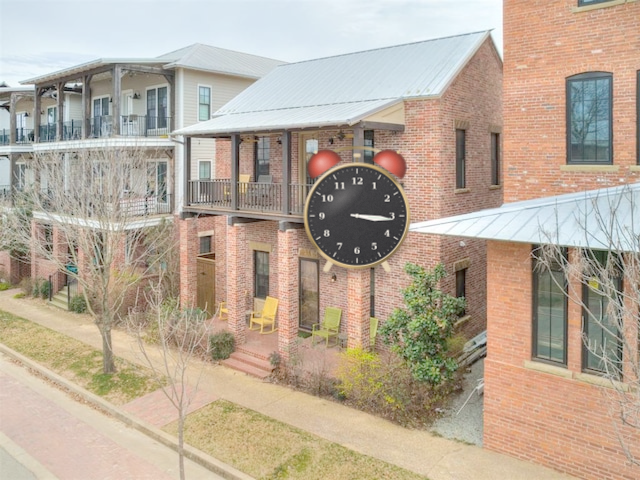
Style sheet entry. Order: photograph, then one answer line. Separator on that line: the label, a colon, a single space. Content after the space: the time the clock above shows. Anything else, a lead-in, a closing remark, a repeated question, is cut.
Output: 3:16
